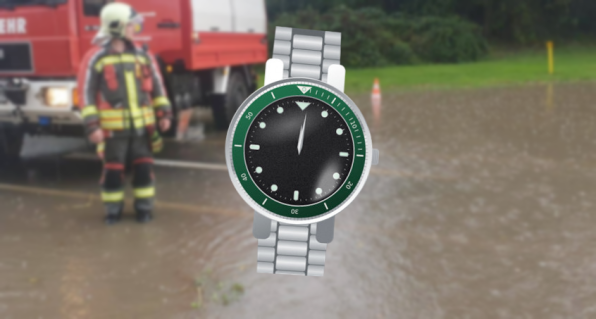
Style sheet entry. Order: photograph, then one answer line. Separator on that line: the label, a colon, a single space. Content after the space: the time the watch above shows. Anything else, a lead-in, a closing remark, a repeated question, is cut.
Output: 12:01
